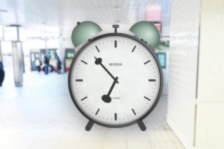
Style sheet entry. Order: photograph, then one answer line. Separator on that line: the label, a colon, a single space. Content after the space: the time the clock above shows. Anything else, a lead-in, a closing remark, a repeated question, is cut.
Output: 6:53
